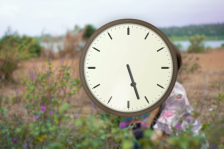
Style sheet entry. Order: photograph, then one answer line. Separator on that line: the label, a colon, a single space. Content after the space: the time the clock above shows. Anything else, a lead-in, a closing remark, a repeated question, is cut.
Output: 5:27
